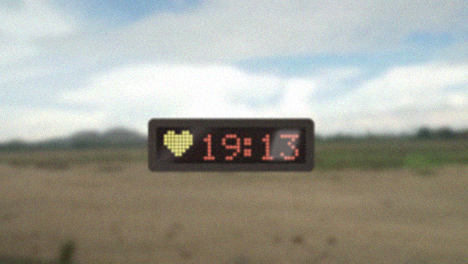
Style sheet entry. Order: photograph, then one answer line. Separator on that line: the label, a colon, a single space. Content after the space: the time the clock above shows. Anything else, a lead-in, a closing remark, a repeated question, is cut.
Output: 19:13
